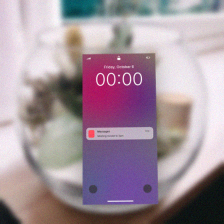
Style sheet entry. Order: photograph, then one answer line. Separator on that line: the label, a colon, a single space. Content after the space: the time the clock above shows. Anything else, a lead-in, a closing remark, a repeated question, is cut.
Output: 0:00
